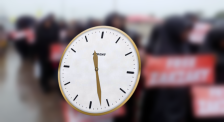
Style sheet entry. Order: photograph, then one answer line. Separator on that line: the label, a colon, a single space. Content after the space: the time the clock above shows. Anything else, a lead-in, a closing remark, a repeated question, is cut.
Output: 11:27
